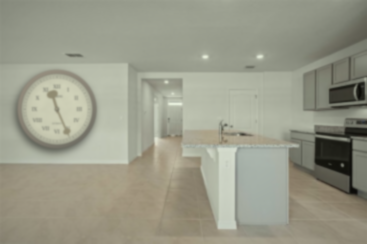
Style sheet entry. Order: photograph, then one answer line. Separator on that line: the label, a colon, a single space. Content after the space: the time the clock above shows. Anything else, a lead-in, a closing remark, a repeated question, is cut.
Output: 11:26
